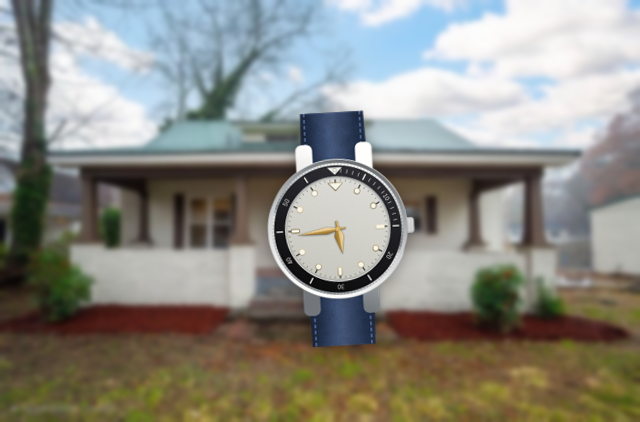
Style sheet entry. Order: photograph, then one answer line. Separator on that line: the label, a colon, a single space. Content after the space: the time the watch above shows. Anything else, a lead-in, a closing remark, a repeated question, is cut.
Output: 5:44
